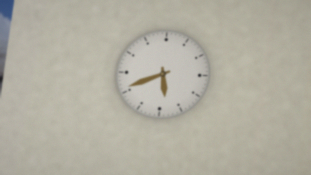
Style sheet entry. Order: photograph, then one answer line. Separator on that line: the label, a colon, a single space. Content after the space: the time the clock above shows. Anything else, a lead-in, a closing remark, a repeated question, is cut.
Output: 5:41
